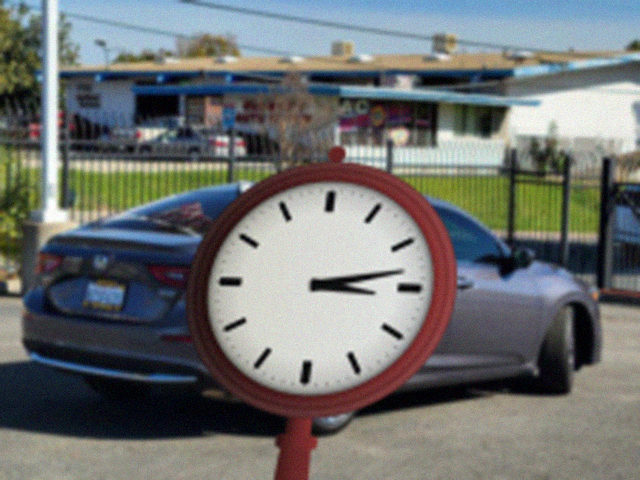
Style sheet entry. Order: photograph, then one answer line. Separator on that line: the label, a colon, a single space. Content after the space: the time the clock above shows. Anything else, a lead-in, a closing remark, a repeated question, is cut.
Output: 3:13
